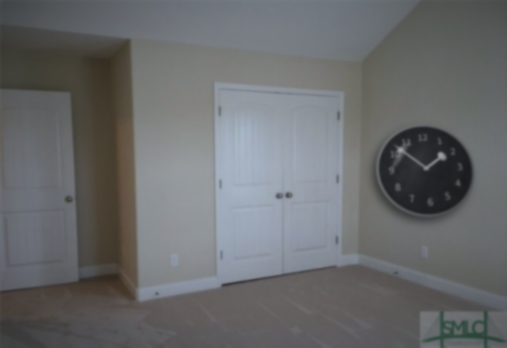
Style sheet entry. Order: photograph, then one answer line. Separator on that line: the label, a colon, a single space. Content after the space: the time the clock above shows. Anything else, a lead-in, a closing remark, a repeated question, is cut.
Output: 1:52
